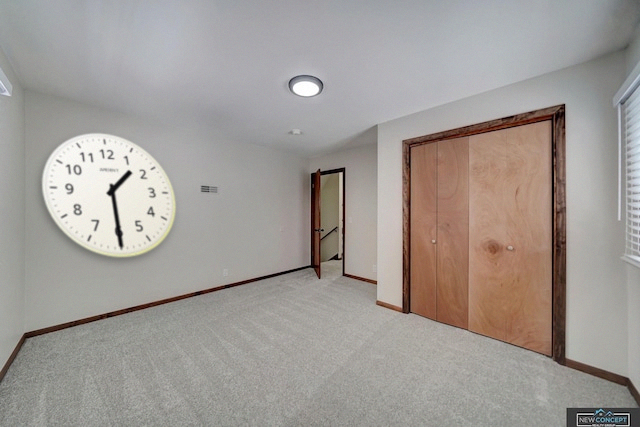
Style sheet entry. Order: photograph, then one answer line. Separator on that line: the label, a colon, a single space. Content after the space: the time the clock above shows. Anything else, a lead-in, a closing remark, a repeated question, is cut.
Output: 1:30
